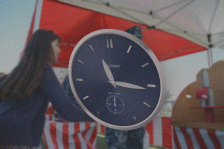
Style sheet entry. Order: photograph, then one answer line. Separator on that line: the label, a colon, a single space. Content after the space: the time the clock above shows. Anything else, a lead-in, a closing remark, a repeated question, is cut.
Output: 11:16
